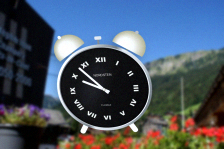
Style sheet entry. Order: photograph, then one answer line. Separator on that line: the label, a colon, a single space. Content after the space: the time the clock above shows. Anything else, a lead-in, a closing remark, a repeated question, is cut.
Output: 9:53
